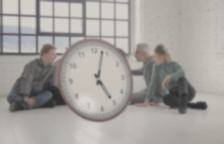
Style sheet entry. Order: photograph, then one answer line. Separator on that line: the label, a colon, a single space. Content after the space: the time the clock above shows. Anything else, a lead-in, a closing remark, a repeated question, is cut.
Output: 5:03
